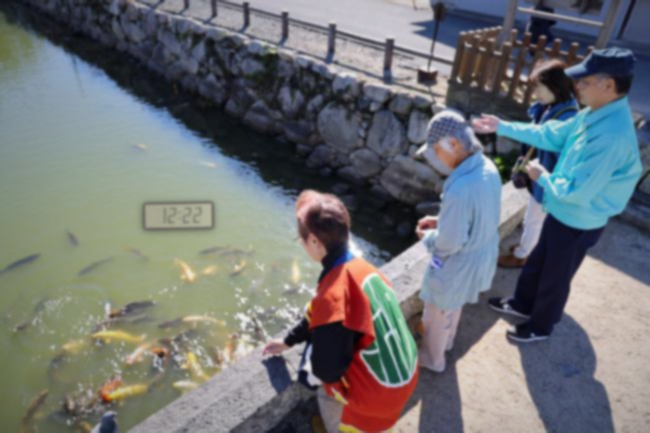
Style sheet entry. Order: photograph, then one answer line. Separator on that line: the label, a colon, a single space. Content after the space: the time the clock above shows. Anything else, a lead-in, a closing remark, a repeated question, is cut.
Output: 12:22
